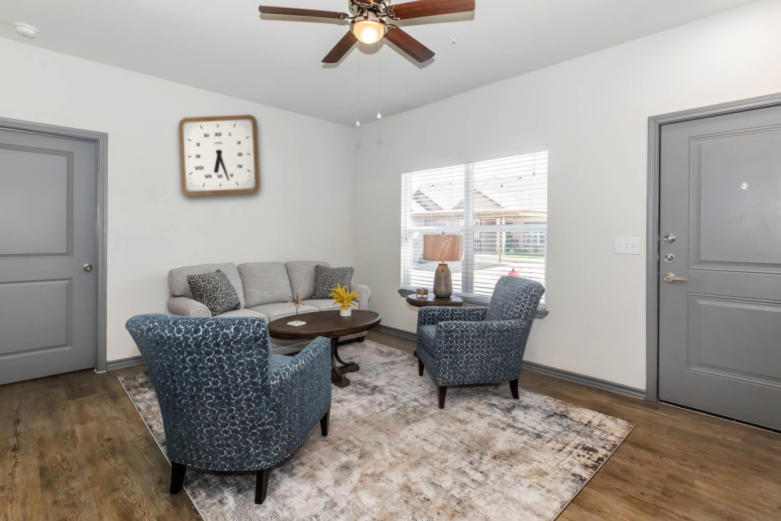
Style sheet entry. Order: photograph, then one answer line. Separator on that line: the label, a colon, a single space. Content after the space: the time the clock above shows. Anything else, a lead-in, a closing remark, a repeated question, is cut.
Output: 6:27
